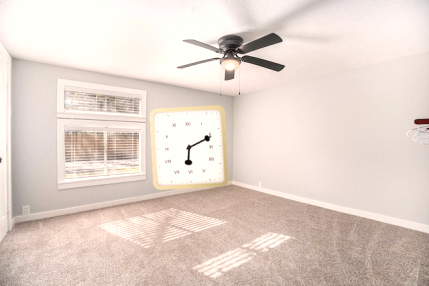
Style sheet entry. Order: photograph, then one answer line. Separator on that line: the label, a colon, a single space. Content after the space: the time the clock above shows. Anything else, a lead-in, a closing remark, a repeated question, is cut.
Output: 6:11
